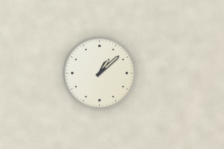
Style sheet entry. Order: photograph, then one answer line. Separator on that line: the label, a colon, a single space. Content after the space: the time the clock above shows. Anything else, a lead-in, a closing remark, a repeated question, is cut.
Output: 1:08
